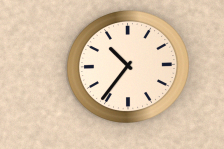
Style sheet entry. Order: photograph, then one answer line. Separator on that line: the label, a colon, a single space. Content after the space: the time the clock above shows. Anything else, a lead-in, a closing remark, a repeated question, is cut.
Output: 10:36
